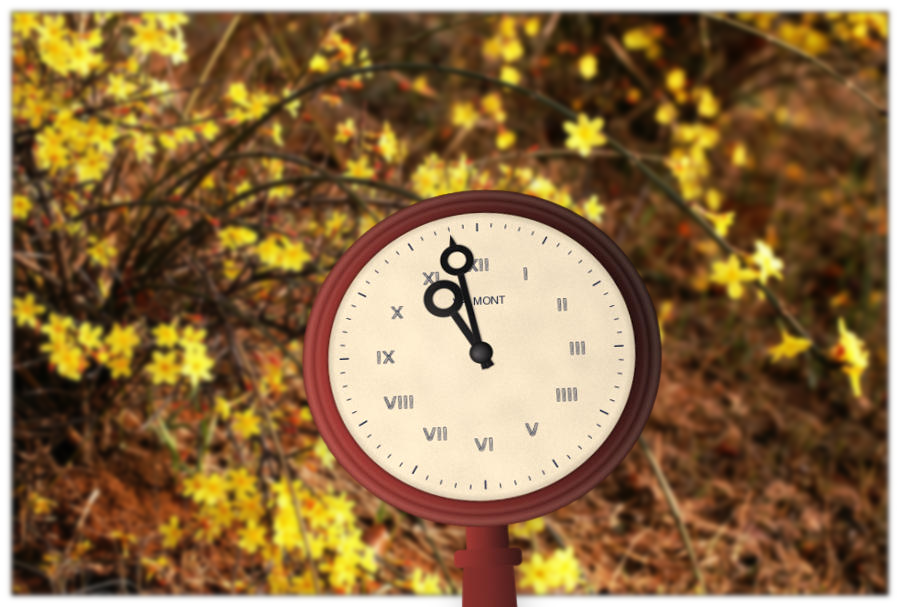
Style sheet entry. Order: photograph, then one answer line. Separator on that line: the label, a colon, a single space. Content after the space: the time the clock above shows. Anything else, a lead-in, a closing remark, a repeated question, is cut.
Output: 10:58
